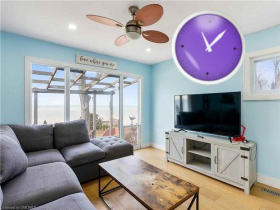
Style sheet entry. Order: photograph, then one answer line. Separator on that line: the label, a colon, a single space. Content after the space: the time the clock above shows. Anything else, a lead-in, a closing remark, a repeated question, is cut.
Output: 11:07
